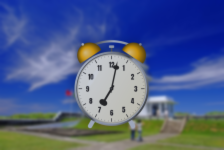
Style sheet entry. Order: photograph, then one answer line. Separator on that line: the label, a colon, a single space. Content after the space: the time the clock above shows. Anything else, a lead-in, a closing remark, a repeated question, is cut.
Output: 7:02
